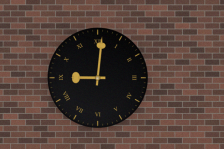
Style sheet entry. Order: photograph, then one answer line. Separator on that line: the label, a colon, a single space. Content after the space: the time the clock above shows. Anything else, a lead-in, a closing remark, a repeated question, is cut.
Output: 9:01
